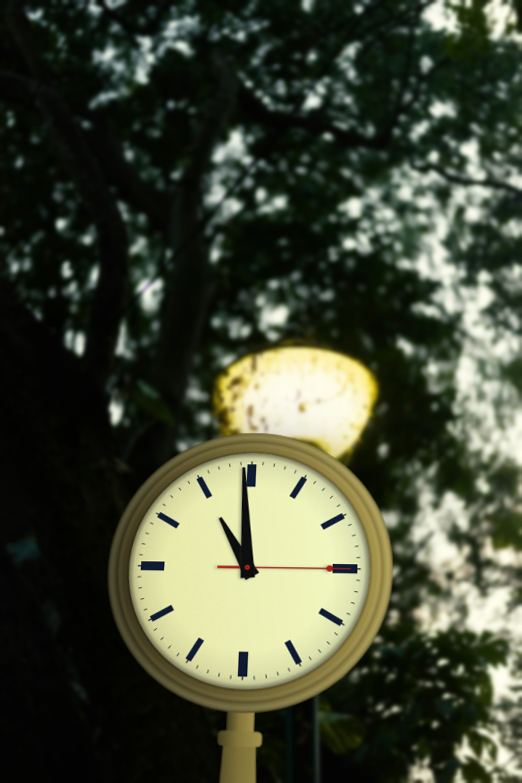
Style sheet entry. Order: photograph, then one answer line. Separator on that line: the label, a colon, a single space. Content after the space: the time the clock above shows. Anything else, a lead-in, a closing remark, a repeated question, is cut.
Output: 10:59:15
